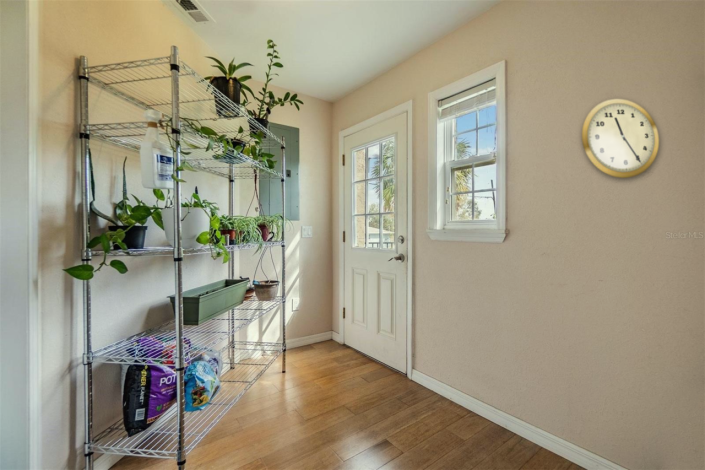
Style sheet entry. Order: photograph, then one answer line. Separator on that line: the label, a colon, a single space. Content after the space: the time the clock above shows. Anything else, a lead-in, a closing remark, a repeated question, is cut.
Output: 11:25
